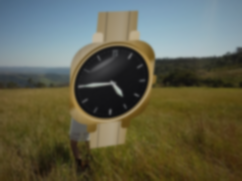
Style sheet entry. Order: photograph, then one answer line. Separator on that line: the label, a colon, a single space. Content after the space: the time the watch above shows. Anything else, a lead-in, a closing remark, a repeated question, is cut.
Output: 4:45
